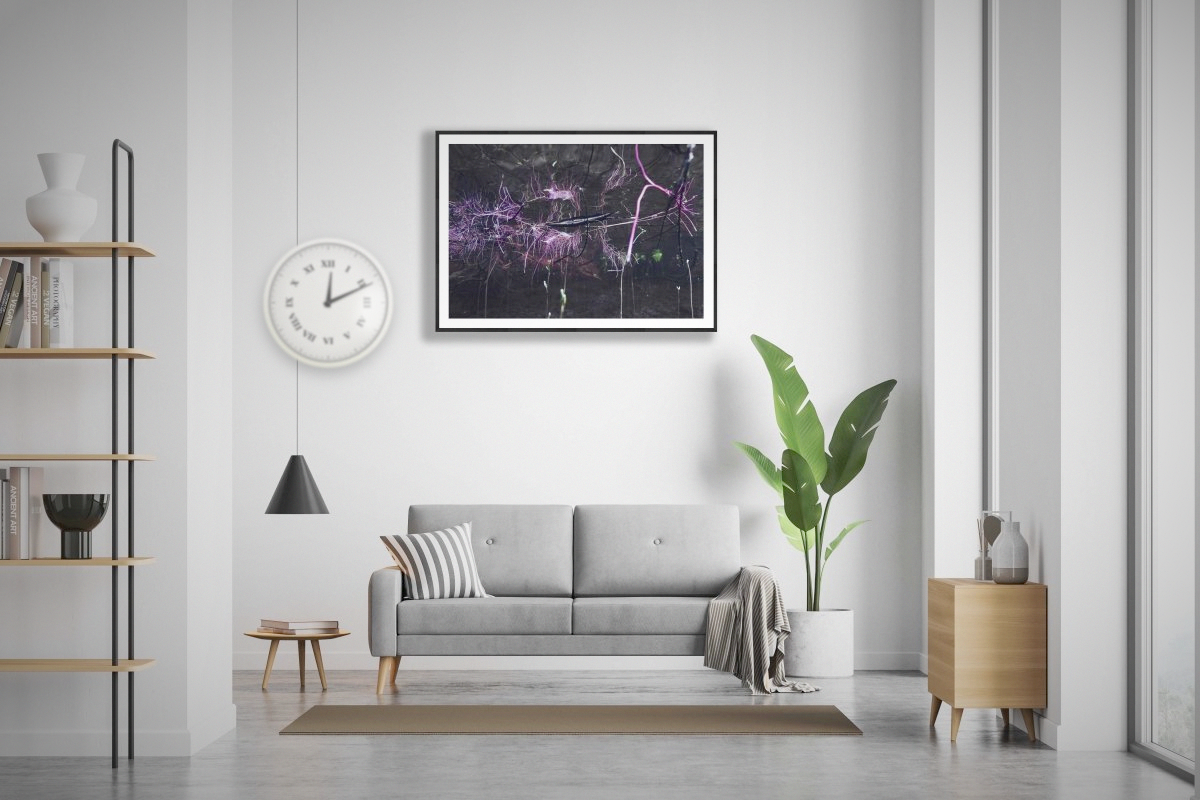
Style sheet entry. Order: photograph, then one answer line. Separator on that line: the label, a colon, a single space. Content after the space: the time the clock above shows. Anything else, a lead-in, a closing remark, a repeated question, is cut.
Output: 12:11
